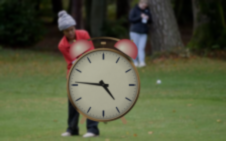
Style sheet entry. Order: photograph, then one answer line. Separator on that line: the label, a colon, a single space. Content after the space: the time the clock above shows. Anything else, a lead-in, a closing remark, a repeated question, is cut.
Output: 4:46
